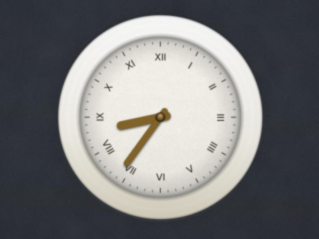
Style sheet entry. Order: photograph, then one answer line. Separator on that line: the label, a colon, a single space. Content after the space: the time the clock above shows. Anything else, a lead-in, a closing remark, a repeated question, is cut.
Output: 8:36
